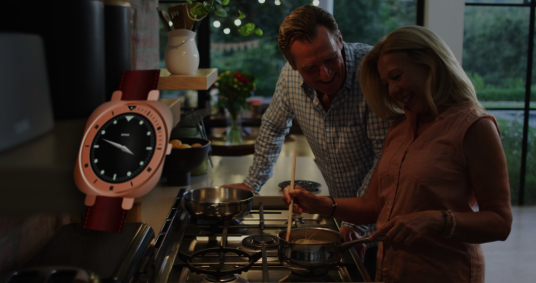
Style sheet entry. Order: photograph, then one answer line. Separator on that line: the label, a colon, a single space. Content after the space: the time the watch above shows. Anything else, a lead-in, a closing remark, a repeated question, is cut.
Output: 3:48
